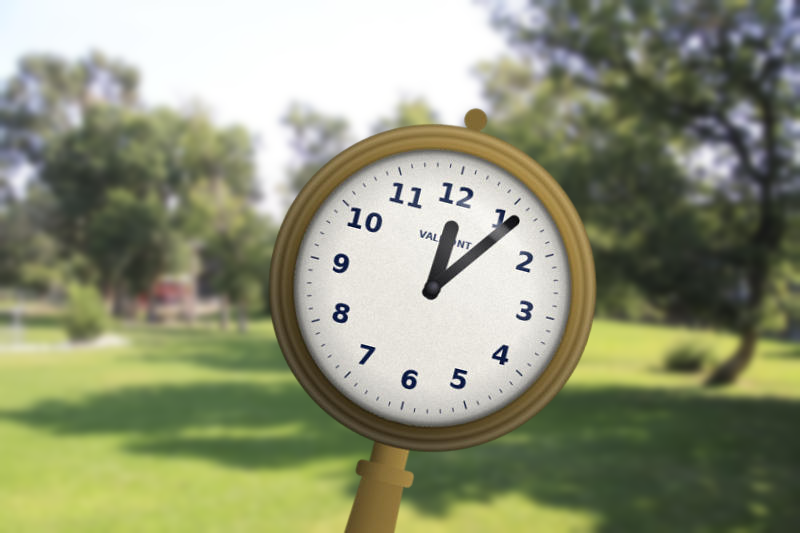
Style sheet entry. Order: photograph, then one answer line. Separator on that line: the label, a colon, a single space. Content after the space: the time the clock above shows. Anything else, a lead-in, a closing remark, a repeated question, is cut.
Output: 12:06
